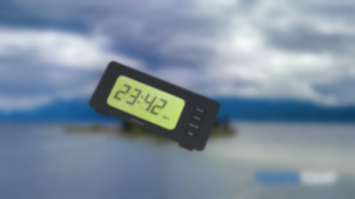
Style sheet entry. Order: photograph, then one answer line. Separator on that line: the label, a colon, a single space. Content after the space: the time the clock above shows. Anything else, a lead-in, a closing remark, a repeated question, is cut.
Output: 23:42
